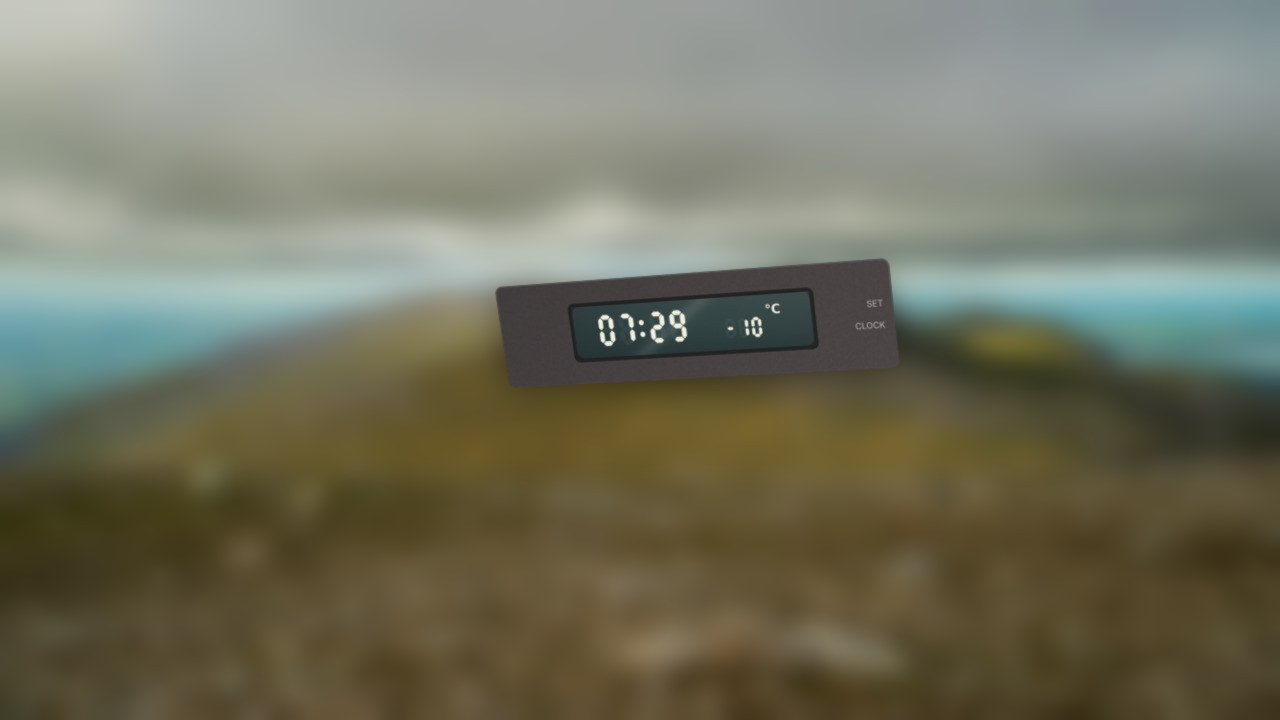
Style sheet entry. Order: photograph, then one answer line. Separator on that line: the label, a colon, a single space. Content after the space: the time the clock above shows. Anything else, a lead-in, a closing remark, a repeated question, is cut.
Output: 7:29
